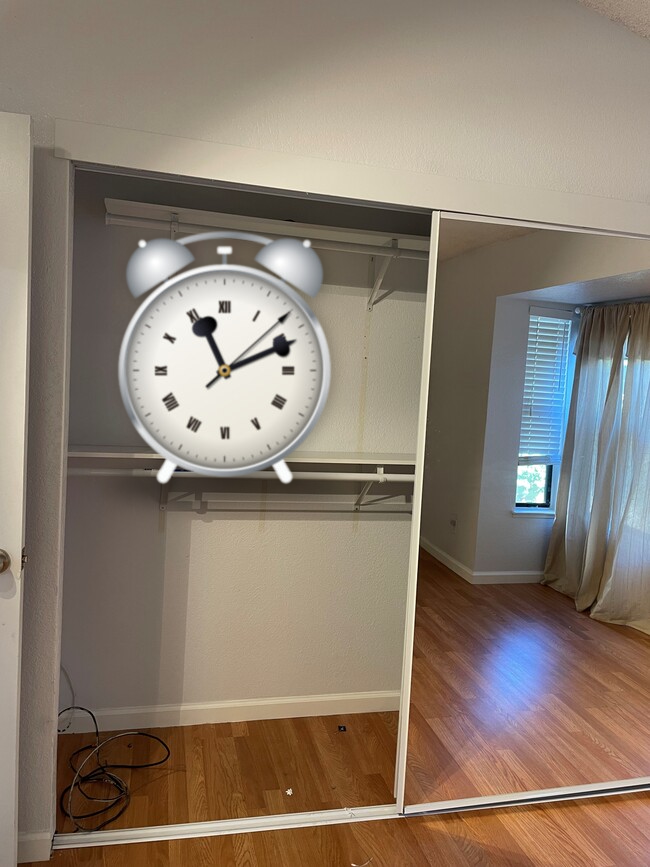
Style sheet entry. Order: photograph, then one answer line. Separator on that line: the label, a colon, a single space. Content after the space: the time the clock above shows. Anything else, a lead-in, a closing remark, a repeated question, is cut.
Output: 11:11:08
